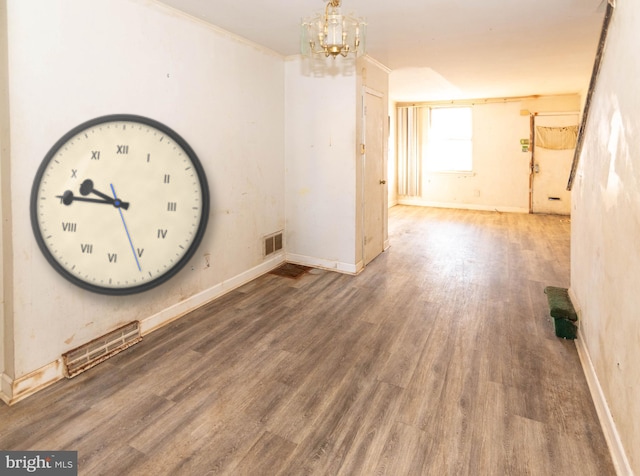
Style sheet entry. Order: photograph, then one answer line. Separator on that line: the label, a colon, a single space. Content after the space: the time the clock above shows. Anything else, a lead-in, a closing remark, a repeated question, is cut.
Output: 9:45:26
